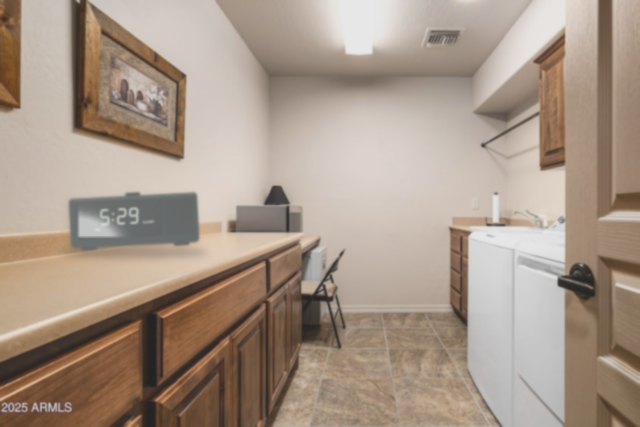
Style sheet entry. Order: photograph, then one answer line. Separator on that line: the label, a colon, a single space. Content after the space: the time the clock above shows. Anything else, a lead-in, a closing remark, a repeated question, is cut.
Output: 5:29
